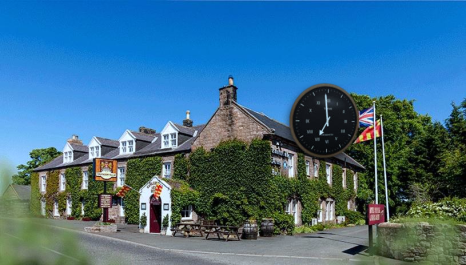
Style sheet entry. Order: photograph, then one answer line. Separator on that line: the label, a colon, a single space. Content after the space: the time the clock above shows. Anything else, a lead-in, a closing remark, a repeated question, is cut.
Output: 6:59
